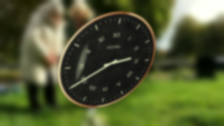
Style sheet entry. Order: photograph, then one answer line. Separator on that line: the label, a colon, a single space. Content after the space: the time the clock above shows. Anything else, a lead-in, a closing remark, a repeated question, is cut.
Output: 2:40
